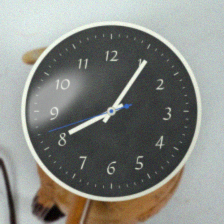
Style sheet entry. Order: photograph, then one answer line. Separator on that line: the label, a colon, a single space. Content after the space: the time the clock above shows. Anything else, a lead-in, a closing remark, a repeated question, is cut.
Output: 8:05:42
